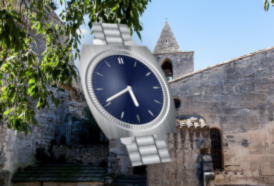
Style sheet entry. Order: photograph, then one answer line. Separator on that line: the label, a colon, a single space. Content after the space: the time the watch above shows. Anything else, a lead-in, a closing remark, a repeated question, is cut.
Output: 5:41
